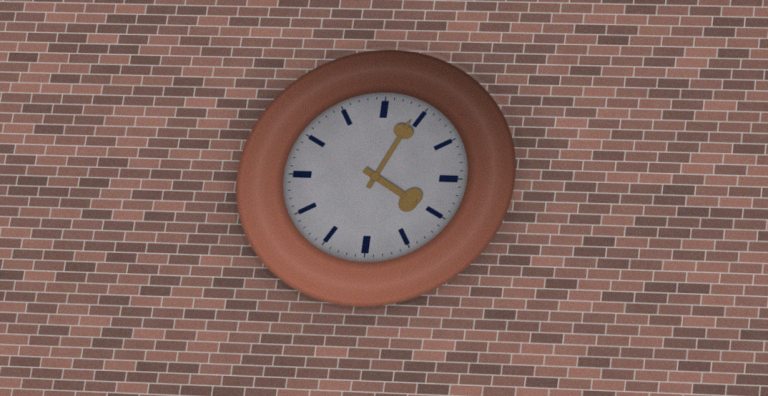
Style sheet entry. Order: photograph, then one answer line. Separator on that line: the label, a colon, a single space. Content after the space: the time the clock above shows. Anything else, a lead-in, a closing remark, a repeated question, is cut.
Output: 4:04
